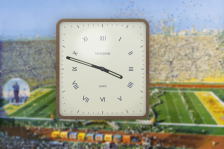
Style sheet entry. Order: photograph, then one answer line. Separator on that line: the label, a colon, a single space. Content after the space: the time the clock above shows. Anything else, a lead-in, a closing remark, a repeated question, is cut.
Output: 3:48
